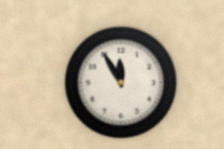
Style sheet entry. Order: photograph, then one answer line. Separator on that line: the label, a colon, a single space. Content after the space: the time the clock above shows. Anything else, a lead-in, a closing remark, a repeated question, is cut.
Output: 11:55
